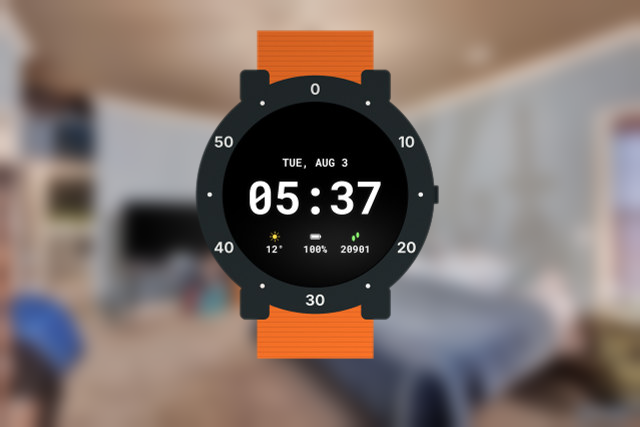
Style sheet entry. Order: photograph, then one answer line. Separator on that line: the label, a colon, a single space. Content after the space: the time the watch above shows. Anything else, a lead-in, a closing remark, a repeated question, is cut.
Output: 5:37
